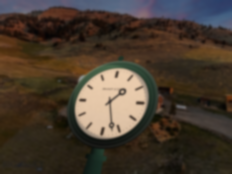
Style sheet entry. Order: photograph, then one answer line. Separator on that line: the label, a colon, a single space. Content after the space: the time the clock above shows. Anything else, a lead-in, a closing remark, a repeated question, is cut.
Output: 1:27
